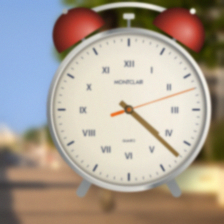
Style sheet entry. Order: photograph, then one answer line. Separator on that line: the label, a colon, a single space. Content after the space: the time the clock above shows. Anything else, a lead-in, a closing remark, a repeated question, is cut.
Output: 4:22:12
